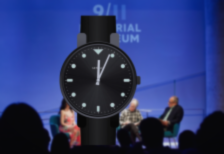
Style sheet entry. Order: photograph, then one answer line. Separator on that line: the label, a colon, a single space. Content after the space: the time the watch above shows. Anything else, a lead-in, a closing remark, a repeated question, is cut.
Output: 12:04
